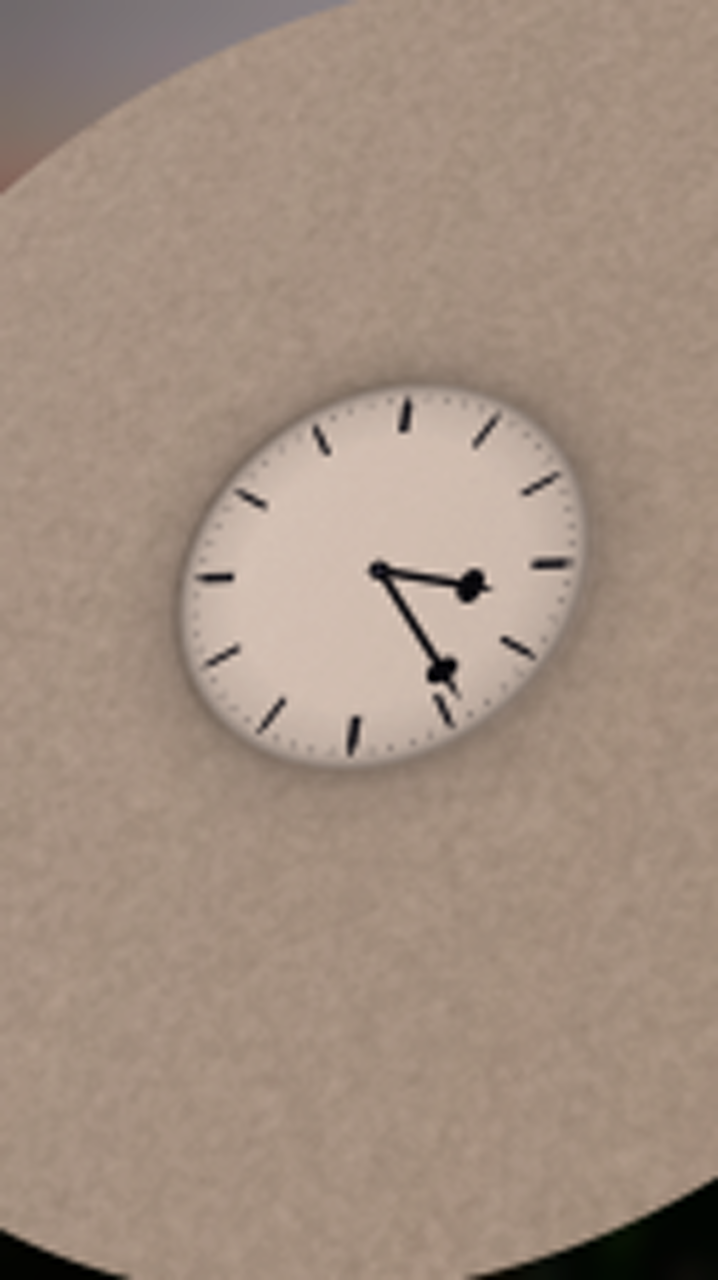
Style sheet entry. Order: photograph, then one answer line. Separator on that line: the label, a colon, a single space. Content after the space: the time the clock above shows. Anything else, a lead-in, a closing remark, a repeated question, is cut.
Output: 3:24
